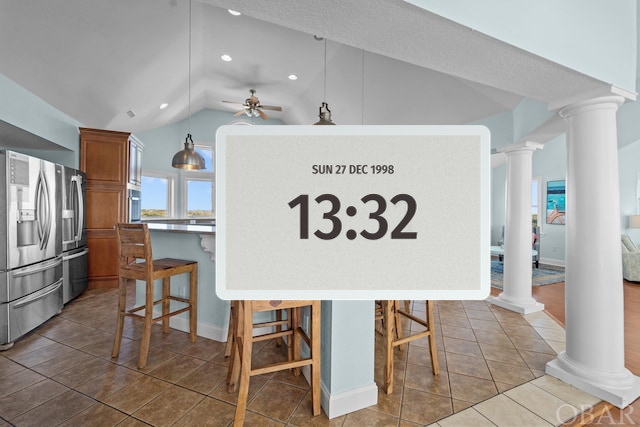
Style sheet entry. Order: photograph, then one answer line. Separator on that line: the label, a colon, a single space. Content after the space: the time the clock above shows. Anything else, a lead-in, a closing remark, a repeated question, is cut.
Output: 13:32
